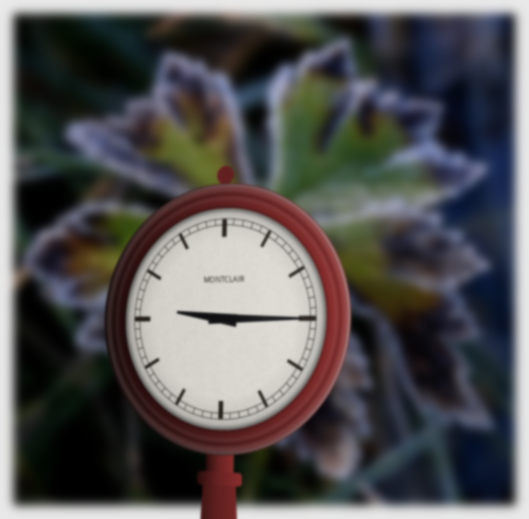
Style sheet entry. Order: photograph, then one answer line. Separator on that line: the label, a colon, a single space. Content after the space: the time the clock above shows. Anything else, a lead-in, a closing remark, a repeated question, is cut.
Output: 9:15
